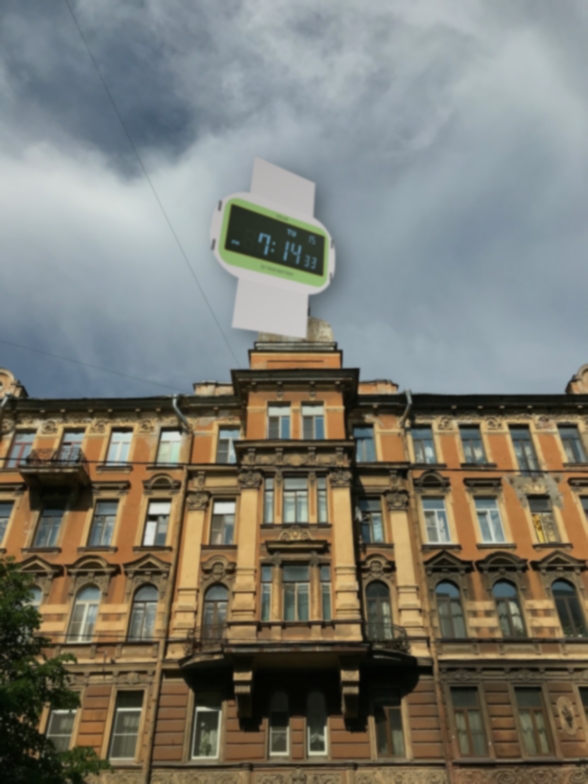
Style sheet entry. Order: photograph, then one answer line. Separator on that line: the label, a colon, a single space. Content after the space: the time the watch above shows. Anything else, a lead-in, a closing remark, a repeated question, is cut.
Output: 7:14
